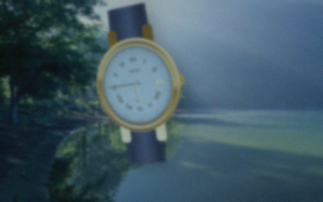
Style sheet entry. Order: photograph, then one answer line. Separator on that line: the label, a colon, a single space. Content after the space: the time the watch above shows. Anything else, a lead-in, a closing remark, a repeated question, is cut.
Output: 5:45
